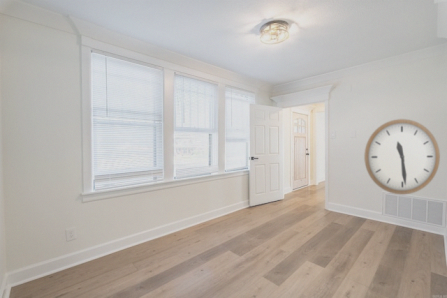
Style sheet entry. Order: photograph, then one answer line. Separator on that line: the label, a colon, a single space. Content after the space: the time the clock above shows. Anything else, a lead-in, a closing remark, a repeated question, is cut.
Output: 11:29
